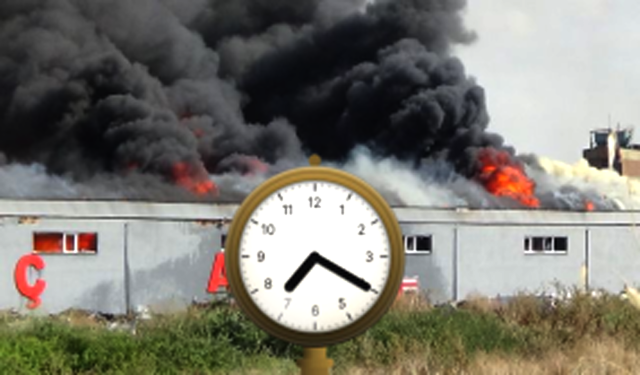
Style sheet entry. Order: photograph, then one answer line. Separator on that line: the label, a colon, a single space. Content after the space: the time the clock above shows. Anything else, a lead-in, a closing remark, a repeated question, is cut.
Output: 7:20
